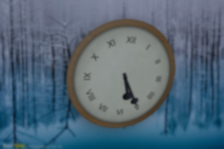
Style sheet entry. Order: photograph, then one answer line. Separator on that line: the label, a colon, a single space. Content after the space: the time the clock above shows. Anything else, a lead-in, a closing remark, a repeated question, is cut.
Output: 5:25
